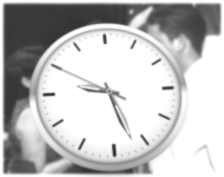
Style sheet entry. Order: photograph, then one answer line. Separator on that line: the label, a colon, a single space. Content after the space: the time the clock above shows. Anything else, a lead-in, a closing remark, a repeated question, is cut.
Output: 9:26:50
